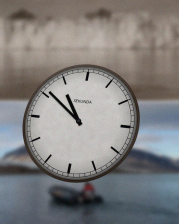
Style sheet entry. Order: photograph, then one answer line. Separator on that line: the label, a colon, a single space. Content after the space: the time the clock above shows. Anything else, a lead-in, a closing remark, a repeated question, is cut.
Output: 10:51
